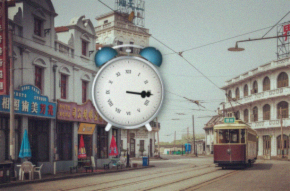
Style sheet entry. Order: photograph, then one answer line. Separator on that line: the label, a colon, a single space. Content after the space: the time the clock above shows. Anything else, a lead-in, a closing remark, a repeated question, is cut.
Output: 3:16
